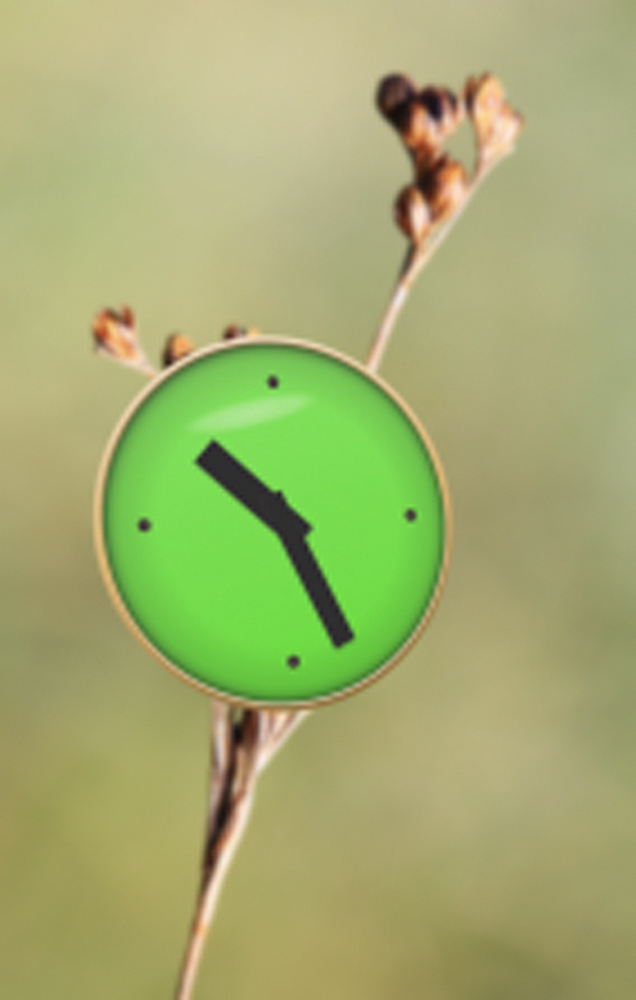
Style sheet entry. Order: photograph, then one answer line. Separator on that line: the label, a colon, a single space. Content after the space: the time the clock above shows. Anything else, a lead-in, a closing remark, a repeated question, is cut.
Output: 10:26
